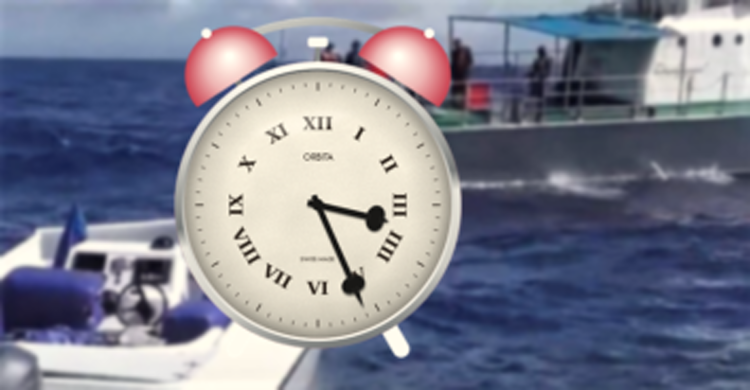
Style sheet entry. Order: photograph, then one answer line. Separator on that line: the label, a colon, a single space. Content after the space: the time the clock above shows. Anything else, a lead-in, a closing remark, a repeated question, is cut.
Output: 3:26
